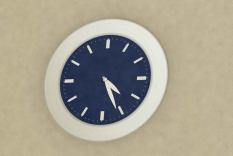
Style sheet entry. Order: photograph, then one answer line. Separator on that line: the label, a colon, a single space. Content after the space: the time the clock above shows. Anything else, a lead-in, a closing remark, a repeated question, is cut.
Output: 4:26
